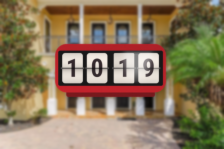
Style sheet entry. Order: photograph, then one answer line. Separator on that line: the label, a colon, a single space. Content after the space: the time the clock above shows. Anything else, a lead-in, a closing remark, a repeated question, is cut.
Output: 10:19
